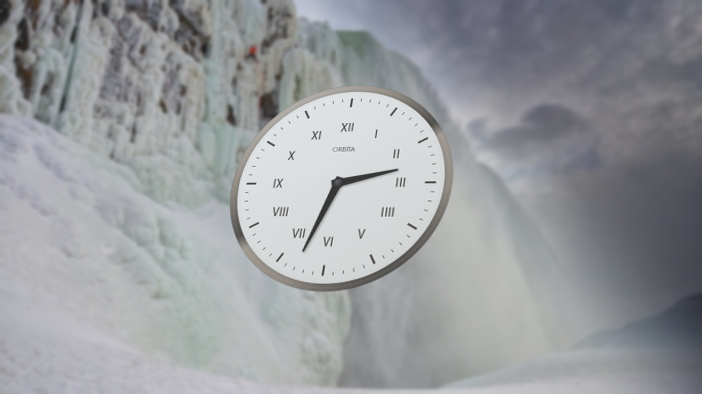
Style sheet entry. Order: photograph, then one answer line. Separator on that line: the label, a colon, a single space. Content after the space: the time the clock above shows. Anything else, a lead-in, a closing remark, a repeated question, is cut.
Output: 2:33
